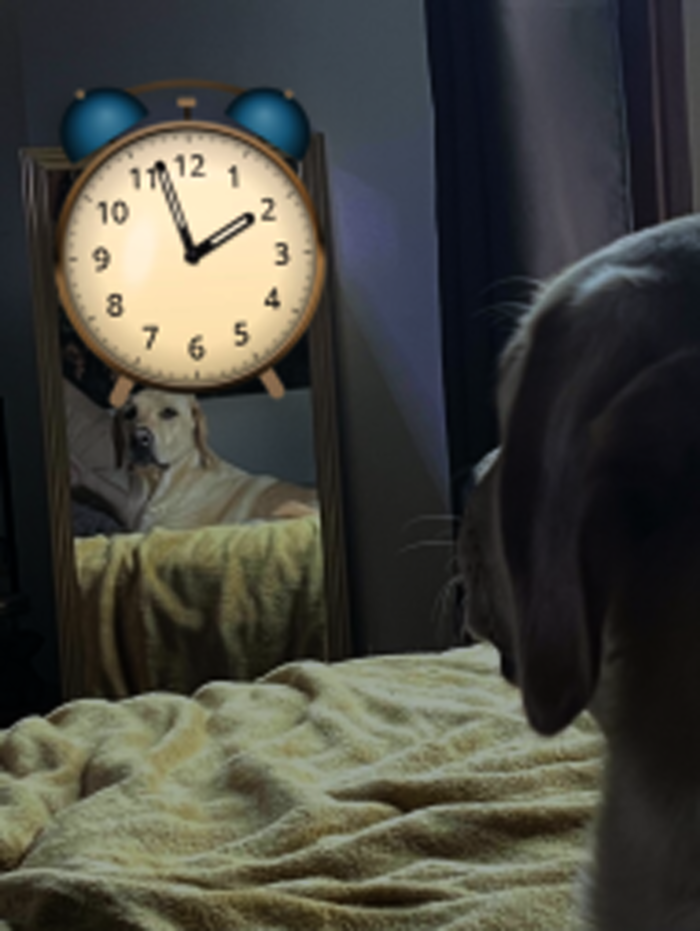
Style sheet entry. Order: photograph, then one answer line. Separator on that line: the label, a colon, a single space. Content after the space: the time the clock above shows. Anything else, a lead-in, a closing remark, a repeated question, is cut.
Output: 1:57
